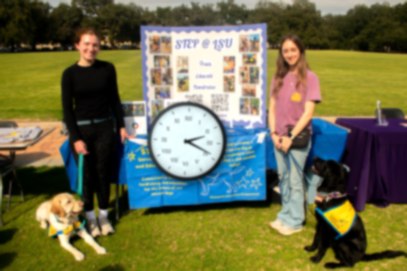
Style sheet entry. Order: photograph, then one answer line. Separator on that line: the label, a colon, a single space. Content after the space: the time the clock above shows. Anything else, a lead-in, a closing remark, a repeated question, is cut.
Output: 2:19
